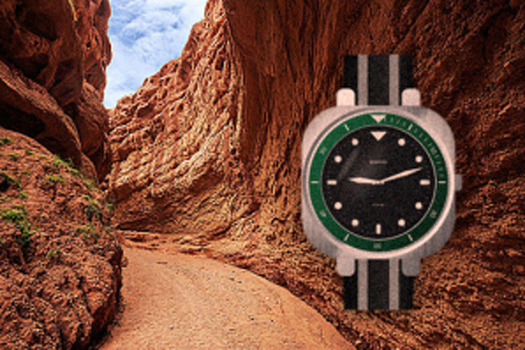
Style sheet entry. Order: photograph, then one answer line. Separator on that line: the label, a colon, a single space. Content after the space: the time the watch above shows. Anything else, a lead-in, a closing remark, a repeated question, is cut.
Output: 9:12
